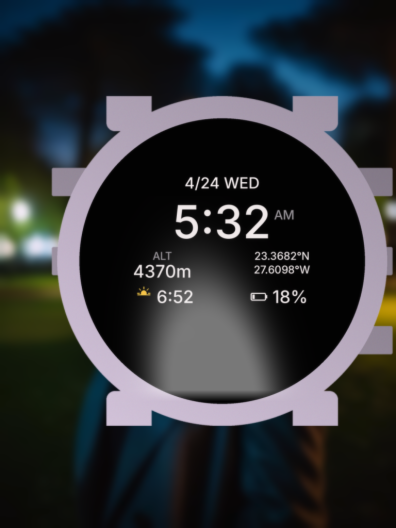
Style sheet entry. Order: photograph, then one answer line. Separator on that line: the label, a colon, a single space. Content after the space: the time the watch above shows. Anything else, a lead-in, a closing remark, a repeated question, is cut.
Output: 5:32
